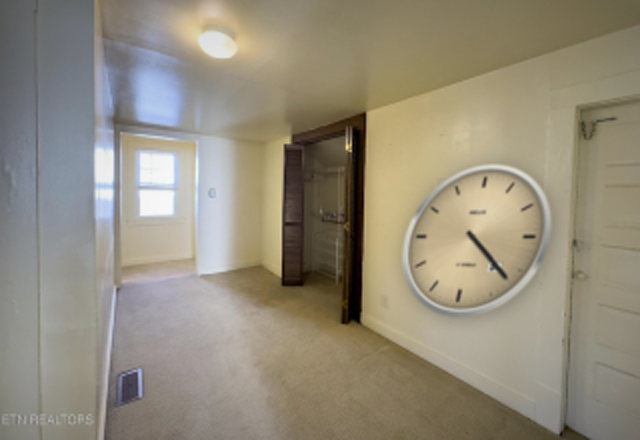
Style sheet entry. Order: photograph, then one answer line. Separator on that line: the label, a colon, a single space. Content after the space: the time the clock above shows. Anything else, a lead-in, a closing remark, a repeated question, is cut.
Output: 4:22
